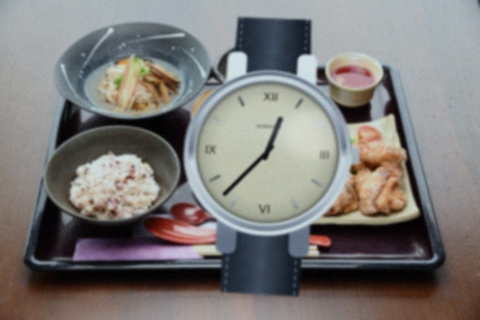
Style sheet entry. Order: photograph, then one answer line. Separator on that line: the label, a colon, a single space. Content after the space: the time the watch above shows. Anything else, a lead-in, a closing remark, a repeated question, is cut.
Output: 12:37
